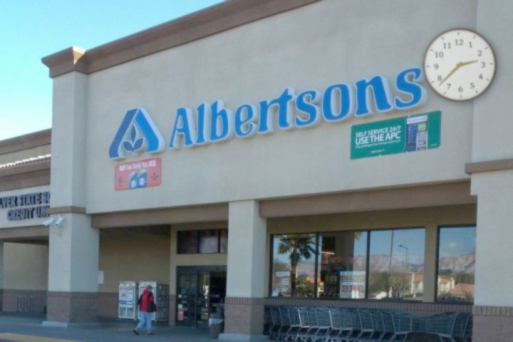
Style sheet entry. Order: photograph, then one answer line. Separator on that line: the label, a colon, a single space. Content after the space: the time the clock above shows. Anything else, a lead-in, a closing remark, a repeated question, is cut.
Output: 2:38
